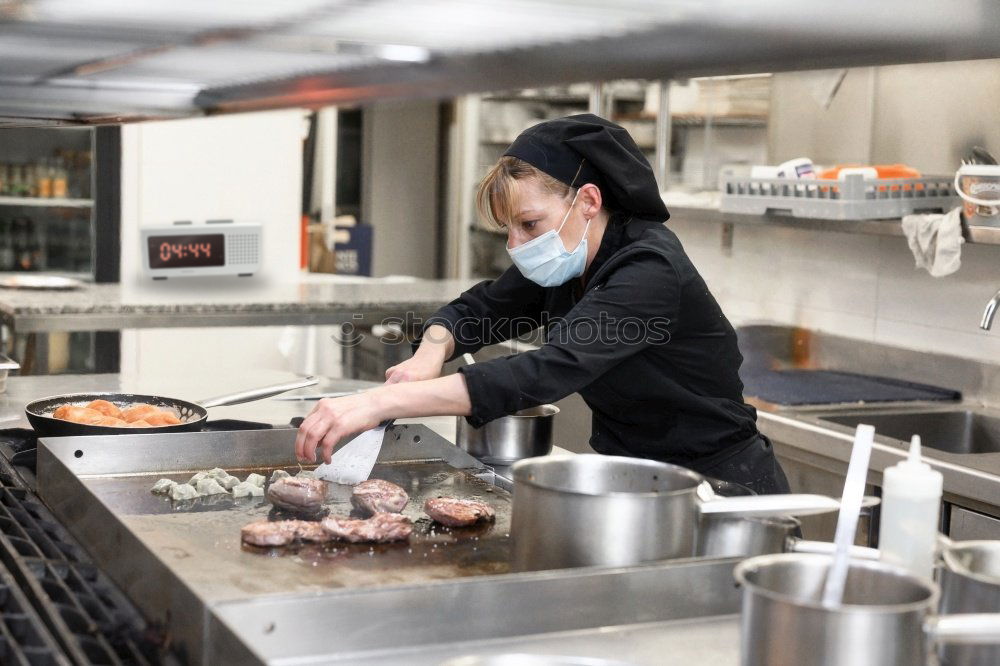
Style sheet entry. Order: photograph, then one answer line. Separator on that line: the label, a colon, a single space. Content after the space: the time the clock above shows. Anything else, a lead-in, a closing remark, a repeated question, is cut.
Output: 4:44
